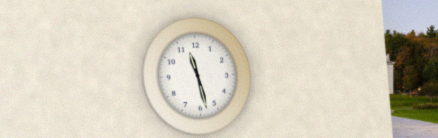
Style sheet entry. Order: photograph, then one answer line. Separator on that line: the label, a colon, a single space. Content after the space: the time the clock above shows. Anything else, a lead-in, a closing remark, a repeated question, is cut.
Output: 11:28
